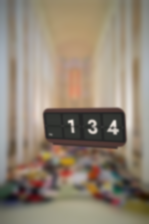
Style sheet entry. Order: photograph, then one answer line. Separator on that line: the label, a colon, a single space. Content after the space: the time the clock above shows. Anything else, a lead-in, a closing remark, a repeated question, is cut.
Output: 1:34
